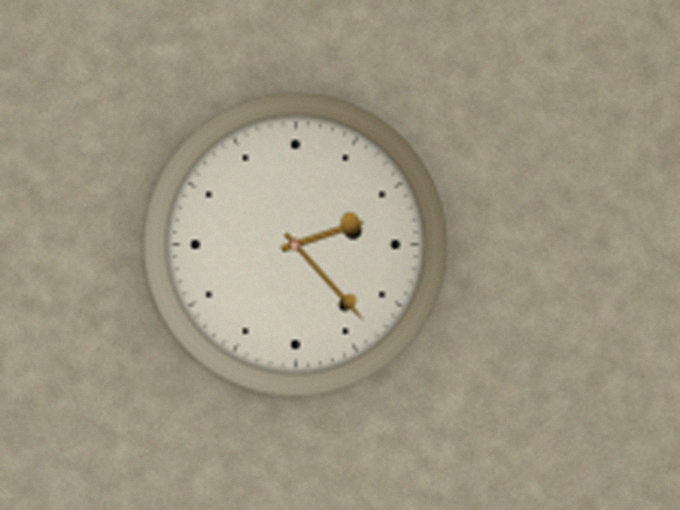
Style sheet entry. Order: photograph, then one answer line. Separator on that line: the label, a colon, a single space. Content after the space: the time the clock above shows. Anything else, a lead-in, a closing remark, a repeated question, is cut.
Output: 2:23
